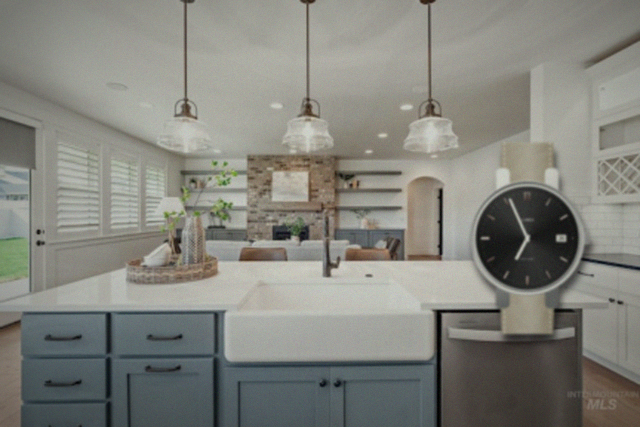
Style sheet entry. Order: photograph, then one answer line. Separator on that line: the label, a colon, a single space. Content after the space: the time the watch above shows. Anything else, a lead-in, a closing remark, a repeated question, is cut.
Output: 6:56
